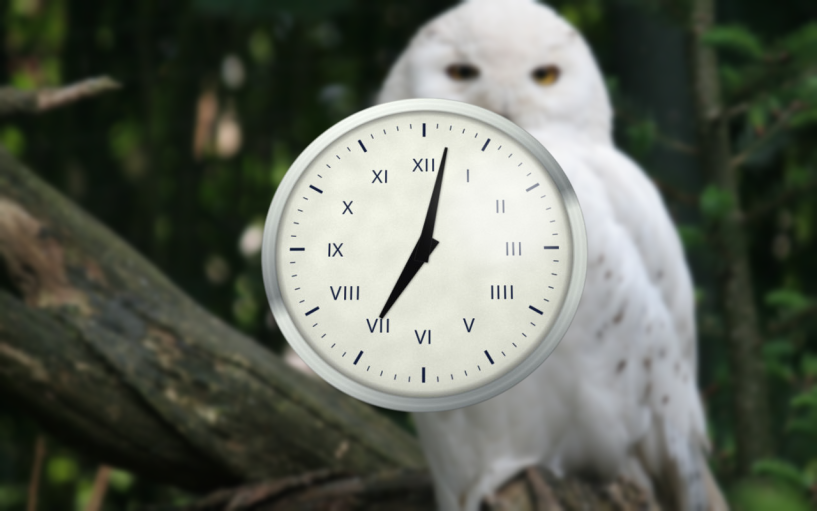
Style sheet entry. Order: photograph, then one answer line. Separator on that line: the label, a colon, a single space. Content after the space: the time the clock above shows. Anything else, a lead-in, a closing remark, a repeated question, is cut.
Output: 7:02
